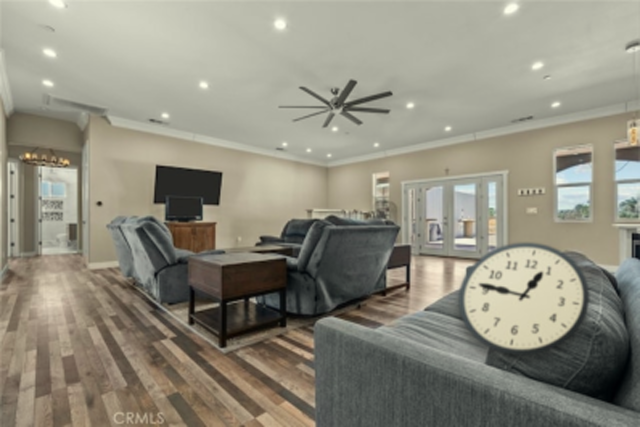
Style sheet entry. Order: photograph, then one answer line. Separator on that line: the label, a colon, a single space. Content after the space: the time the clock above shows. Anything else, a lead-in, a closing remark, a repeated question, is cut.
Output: 12:46
